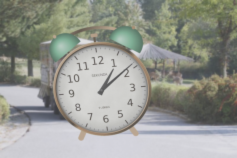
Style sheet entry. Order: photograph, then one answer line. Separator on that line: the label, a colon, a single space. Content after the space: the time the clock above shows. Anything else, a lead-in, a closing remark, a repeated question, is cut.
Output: 1:09
